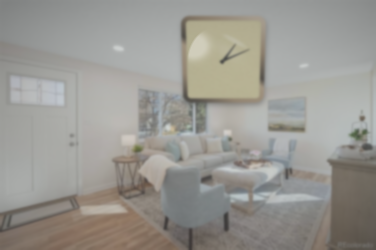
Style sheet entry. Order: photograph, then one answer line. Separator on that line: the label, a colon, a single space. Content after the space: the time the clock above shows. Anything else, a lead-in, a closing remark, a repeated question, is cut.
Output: 1:11
